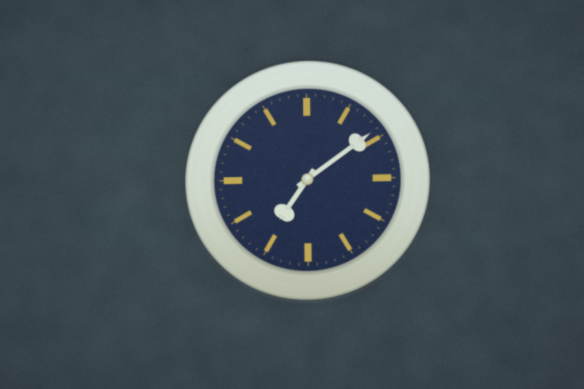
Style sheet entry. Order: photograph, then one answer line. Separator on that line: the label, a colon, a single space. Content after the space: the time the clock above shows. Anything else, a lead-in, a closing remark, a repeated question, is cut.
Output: 7:09
